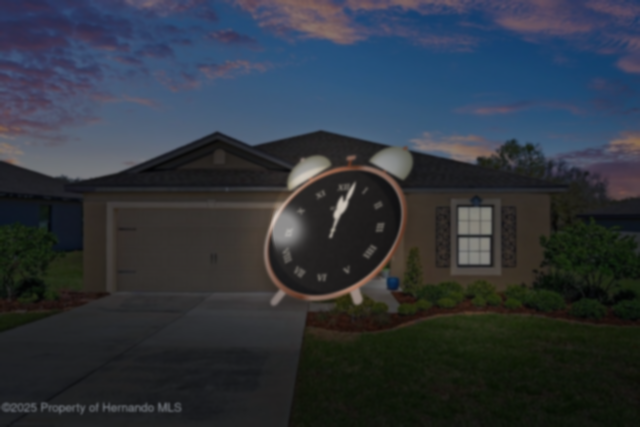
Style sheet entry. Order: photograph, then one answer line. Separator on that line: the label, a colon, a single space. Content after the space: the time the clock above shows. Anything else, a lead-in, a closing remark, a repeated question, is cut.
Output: 12:02
